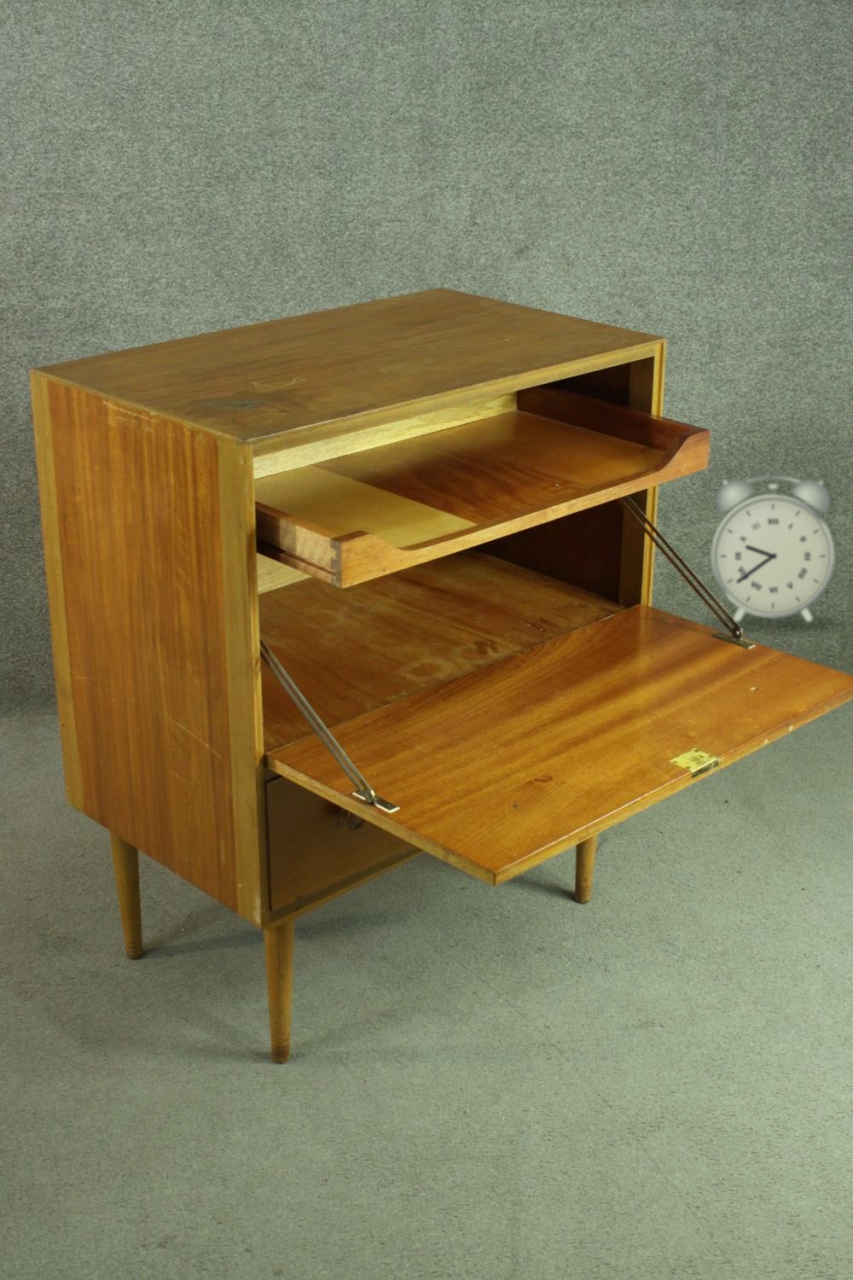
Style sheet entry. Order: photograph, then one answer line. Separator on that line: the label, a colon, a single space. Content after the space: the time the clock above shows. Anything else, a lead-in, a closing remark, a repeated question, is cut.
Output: 9:39
